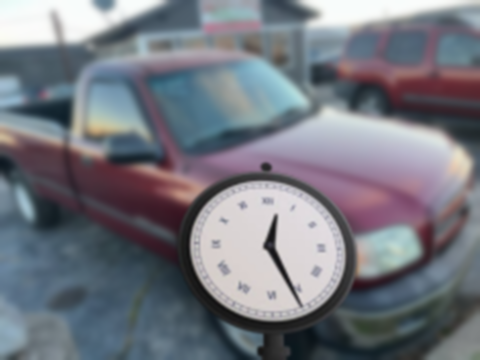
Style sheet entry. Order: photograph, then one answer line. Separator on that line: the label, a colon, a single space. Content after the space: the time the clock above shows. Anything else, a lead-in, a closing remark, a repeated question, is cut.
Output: 12:26
